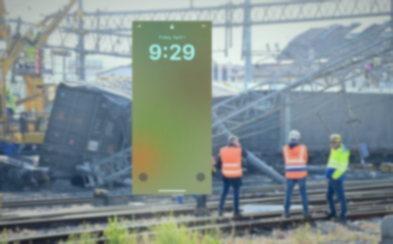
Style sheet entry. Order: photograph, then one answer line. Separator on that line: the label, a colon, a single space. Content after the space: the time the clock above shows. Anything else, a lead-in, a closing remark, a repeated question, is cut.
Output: 9:29
